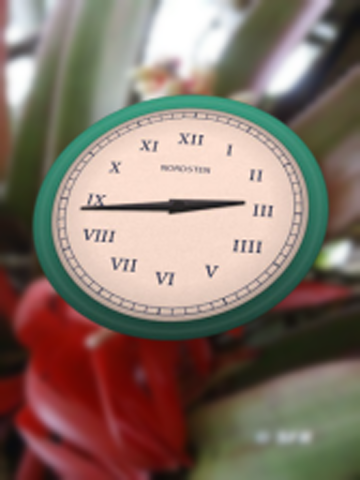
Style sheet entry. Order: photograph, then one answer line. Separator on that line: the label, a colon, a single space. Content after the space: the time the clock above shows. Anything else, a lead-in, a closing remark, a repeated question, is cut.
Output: 2:44
